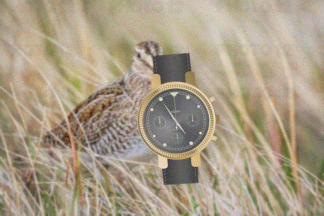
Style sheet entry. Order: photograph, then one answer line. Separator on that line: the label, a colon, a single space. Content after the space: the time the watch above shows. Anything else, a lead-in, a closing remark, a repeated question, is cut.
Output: 4:55
